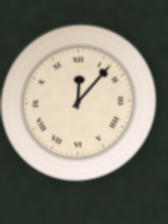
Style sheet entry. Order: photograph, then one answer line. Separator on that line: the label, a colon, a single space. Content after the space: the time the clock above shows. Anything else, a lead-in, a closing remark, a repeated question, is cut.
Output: 12:07
